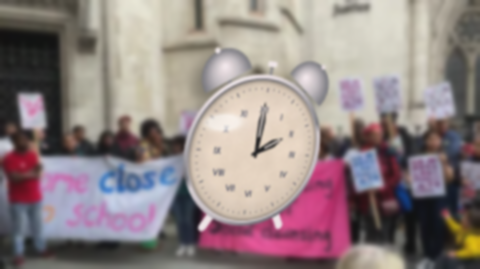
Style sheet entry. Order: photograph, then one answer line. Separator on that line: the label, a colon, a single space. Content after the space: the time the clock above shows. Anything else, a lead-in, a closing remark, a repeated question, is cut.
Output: 2:00
